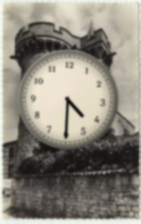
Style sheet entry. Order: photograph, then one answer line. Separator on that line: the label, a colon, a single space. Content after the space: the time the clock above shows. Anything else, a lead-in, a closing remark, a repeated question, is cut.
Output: 4:30
